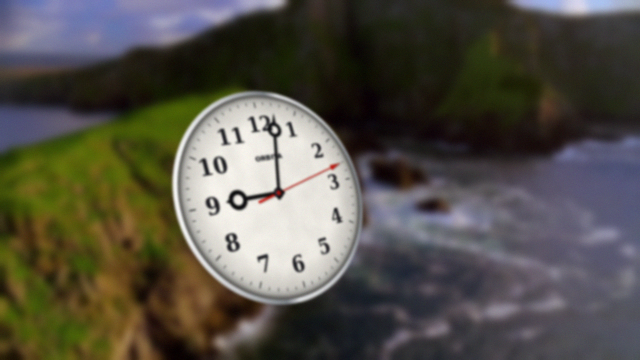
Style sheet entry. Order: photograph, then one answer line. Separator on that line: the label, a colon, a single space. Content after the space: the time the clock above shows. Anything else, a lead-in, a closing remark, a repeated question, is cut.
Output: 9:02:13
